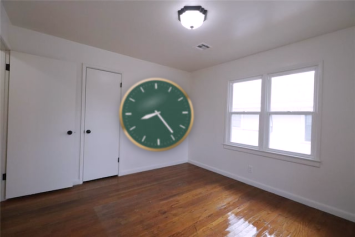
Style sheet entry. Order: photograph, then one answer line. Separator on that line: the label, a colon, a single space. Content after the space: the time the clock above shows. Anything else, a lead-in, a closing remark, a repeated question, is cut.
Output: 8:24
